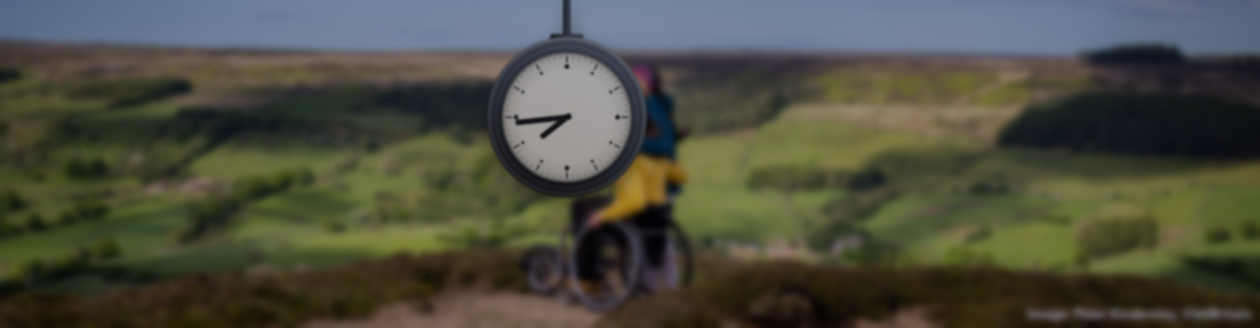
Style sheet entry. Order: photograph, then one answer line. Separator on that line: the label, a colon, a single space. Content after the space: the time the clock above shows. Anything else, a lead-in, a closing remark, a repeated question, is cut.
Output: 7:44
